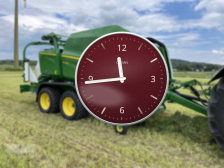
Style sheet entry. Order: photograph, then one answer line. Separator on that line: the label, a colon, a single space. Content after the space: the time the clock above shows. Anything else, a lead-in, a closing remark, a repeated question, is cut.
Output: 11:44
